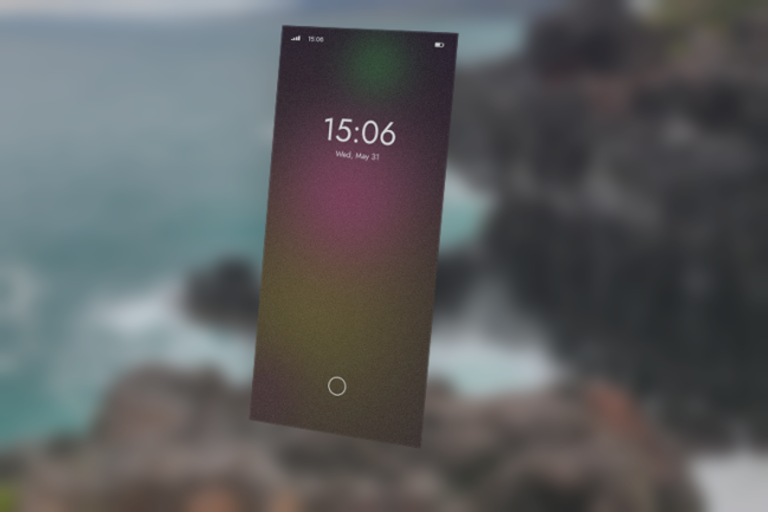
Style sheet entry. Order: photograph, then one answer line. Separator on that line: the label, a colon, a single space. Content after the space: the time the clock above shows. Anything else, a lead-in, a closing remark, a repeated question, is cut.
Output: 15:06
